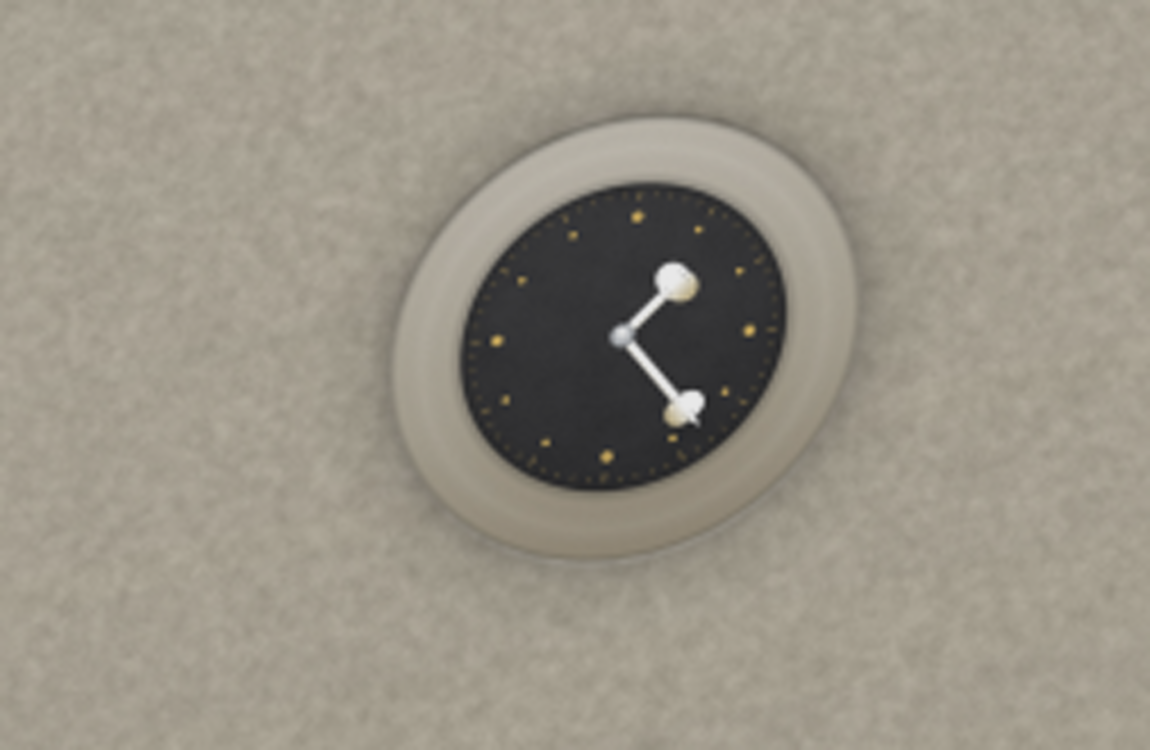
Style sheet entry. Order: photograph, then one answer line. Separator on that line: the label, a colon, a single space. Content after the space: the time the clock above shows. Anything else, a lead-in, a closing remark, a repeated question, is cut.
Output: 1:23
